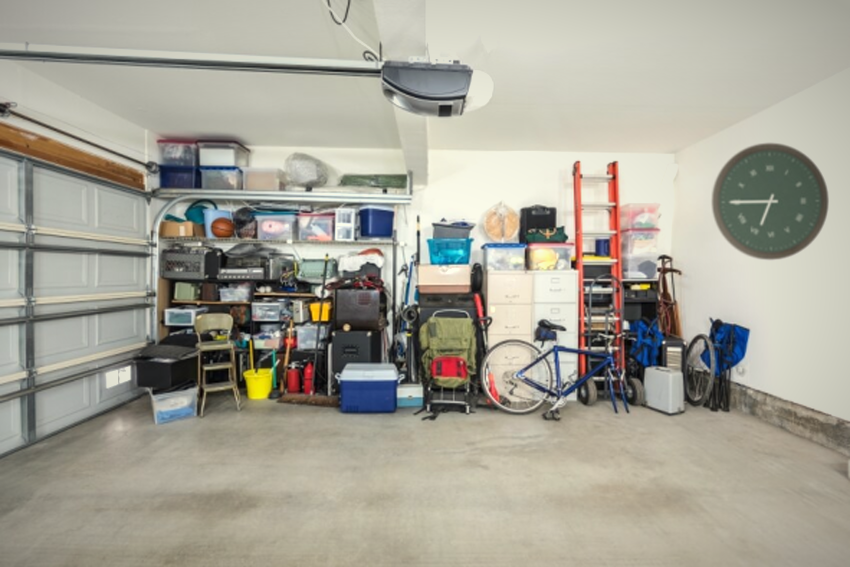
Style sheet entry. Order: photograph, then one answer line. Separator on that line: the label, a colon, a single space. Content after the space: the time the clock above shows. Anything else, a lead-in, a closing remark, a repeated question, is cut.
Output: 6:45
